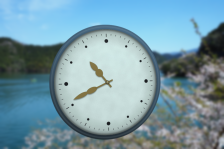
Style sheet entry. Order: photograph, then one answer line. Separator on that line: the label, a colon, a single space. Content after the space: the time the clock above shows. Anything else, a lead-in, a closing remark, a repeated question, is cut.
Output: 10:41
